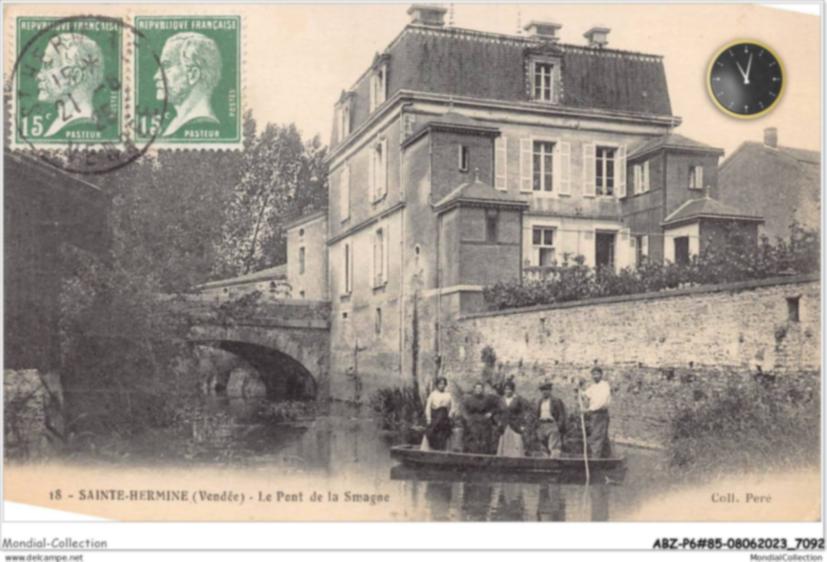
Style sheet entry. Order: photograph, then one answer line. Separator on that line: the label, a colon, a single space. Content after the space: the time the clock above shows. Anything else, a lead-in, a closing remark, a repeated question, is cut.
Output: 11:02
